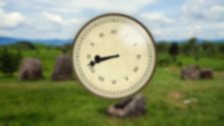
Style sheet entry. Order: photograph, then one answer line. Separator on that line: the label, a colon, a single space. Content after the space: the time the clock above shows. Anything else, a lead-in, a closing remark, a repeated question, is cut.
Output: 8:42
